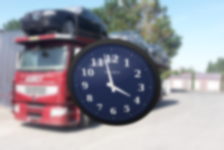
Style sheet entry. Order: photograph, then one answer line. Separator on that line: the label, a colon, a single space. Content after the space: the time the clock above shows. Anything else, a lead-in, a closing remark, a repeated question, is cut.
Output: 3:58
